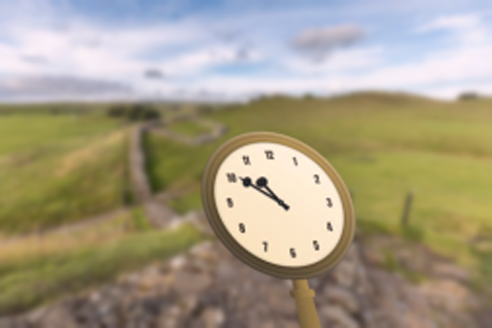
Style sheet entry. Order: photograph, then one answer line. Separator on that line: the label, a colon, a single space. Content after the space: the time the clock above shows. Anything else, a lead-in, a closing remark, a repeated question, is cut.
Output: 10:51
